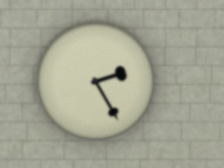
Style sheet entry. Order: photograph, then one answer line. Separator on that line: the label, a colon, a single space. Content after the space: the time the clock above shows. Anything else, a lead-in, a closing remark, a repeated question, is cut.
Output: 2:25
